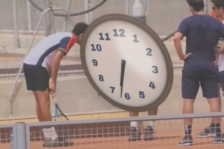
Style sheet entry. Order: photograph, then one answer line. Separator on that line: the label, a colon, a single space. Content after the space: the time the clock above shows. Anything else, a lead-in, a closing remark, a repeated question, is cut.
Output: 6:32
